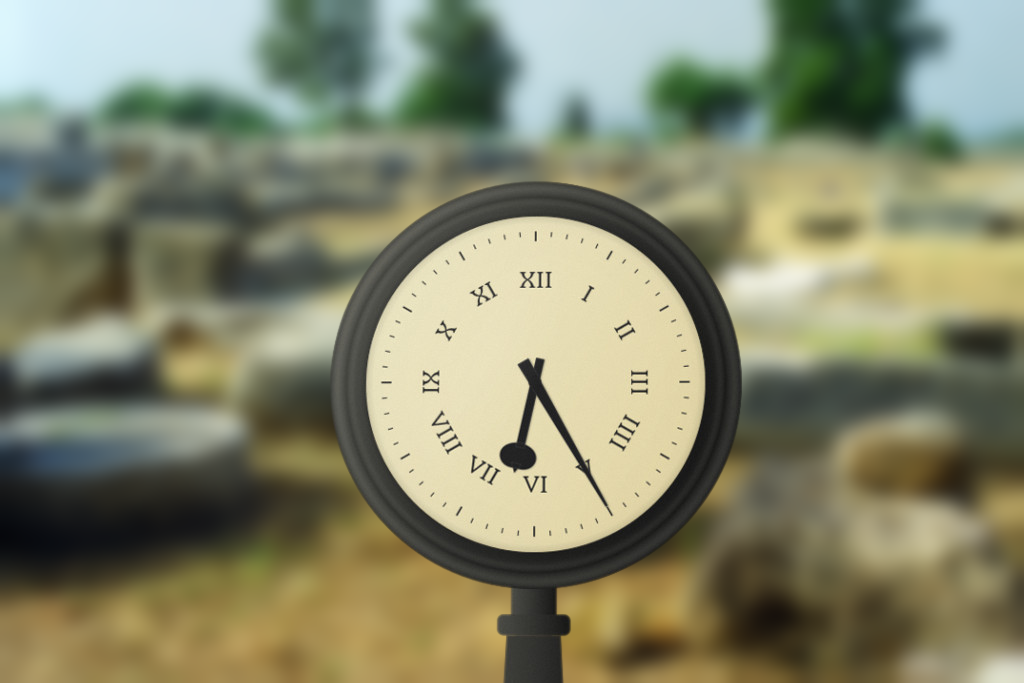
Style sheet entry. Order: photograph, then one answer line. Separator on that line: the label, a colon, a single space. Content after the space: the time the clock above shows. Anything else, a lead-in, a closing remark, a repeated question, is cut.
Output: 6:25
